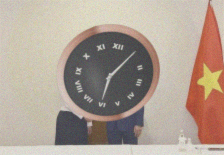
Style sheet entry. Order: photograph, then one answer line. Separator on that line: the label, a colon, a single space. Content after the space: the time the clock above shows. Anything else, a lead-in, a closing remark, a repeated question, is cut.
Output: 6:05
